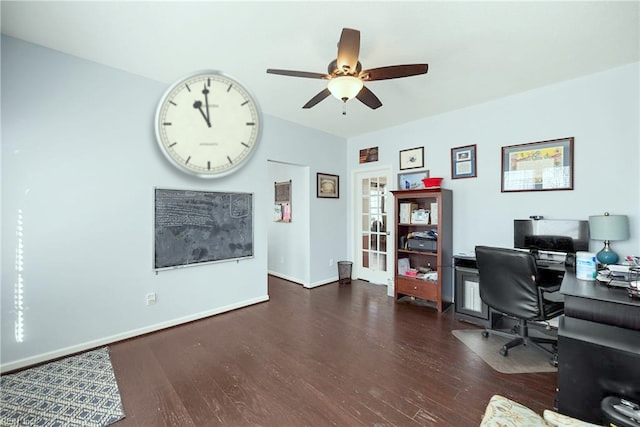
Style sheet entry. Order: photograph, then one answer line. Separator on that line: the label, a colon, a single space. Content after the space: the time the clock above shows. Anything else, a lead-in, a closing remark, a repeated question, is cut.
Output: 10:59
